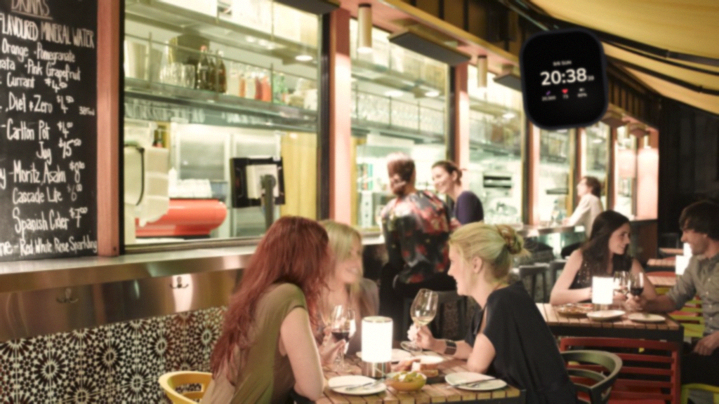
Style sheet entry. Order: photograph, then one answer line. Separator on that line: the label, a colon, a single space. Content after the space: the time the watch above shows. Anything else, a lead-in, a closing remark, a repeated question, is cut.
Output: 20:38
